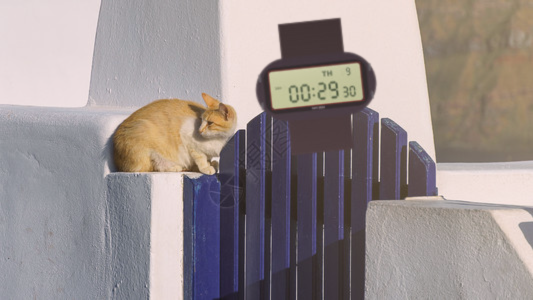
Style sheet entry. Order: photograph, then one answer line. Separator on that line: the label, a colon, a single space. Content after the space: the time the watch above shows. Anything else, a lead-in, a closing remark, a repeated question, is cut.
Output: 0:29:30
